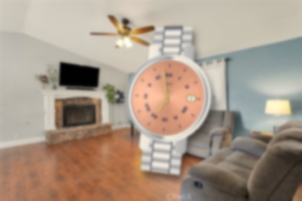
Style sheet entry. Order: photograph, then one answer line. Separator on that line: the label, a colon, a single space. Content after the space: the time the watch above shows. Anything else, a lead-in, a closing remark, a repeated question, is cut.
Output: 6:58
